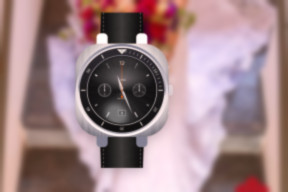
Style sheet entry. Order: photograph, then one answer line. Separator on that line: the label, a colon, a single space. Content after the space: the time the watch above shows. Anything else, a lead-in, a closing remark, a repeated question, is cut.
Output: 11:26
